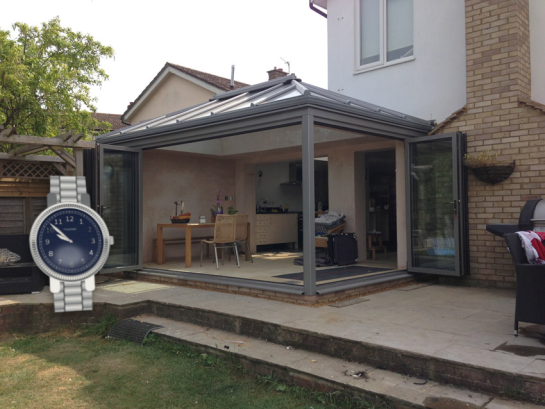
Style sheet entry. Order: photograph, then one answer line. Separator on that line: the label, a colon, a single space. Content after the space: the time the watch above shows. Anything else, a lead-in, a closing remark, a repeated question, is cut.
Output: 9:52
